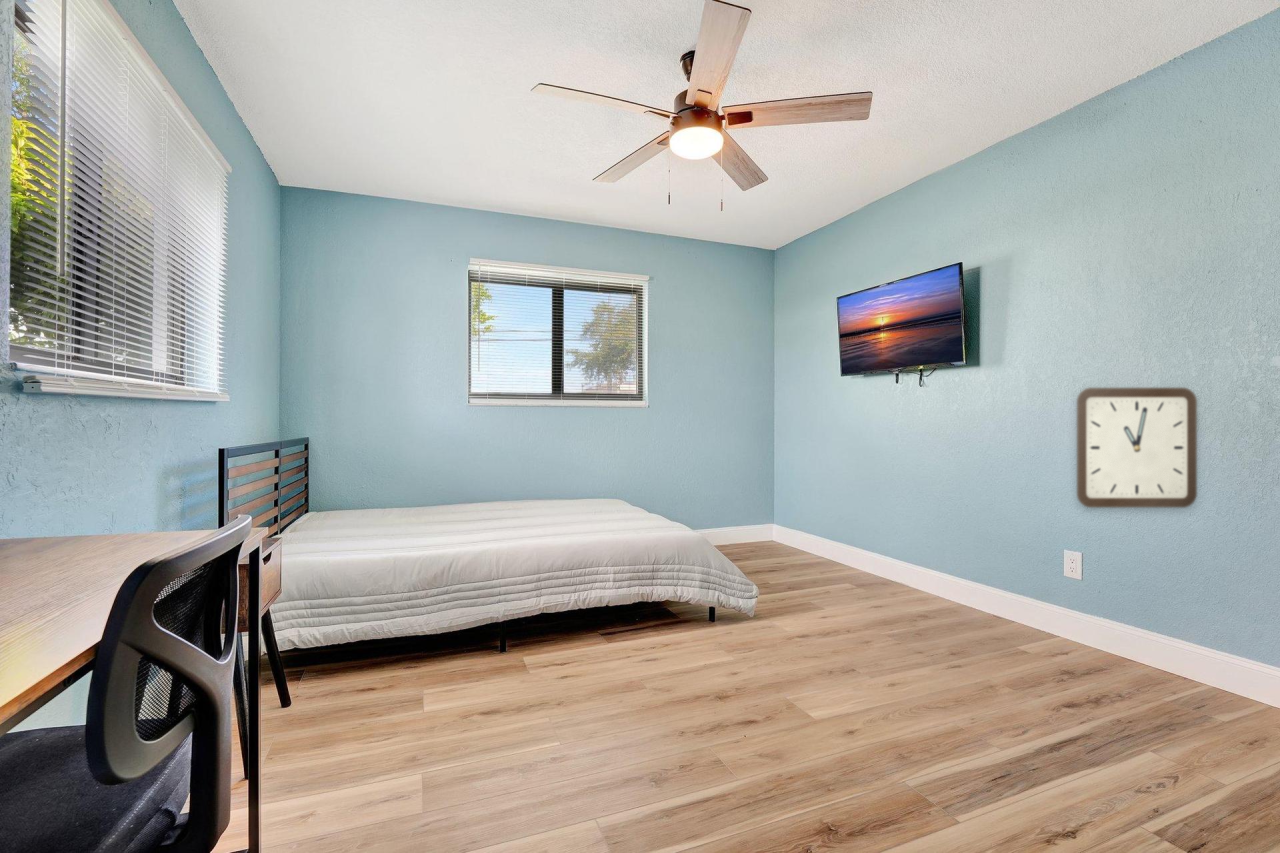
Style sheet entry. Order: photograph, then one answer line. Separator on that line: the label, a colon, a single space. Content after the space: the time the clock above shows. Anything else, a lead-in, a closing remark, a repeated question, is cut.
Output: 11:02
